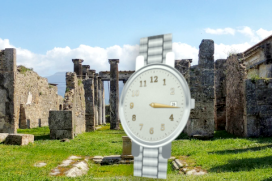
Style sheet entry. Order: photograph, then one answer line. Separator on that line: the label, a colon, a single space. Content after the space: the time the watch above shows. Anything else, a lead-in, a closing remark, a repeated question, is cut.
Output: 3:16
